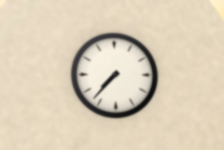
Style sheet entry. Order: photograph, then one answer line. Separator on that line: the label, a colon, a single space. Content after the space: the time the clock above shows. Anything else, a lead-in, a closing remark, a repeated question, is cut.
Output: 7:37
